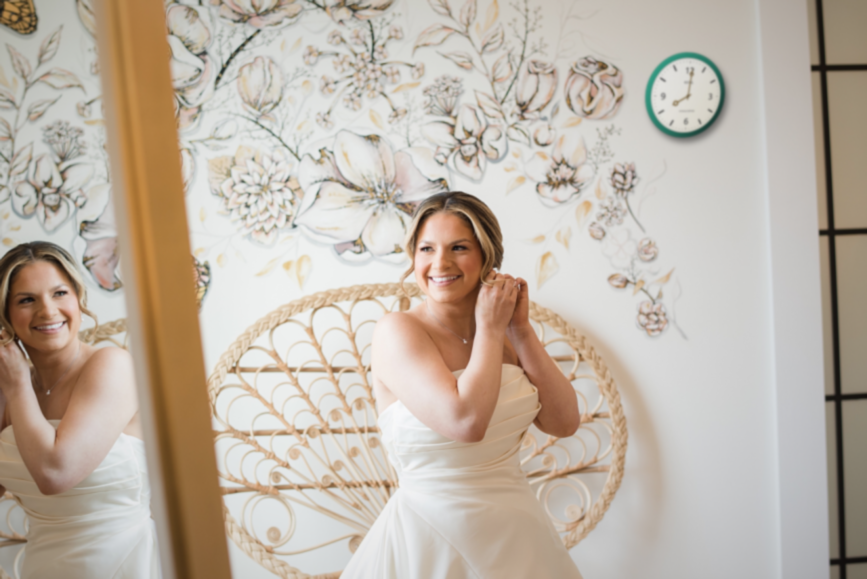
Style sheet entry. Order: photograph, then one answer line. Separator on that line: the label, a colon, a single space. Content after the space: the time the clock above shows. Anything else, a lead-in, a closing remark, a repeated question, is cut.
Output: 8:01
